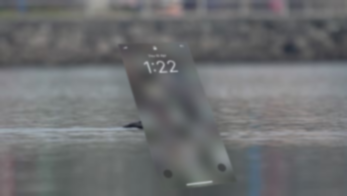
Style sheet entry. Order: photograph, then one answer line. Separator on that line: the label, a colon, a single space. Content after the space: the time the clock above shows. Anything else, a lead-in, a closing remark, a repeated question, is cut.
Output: 1:22
